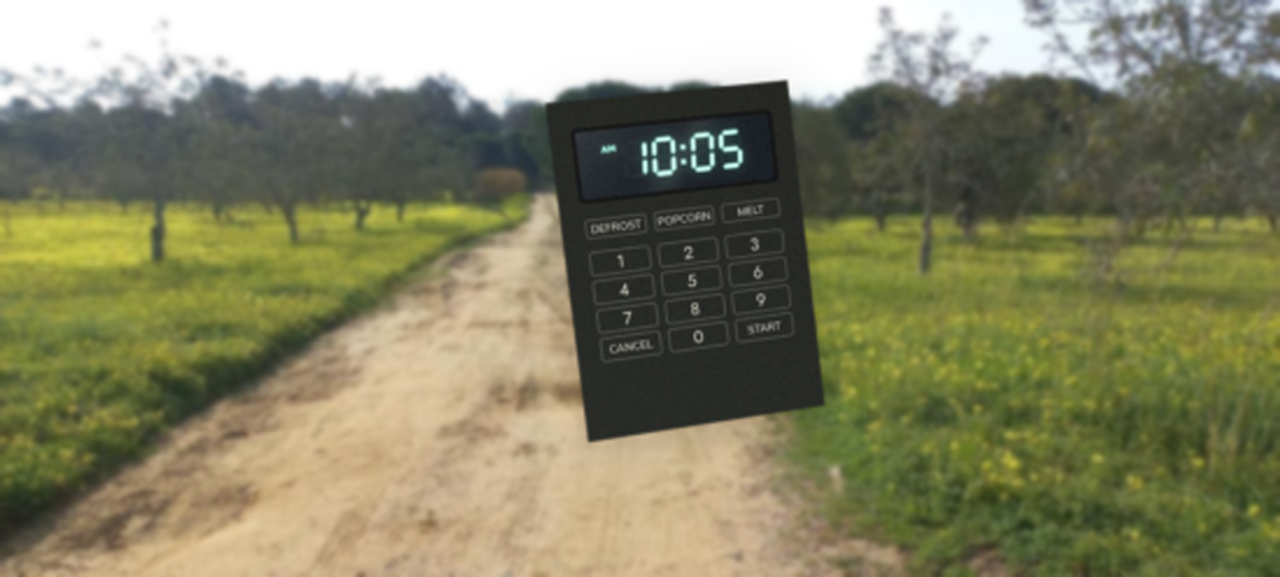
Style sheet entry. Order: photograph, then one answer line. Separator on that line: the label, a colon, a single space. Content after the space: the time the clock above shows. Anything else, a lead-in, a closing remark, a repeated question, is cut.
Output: 10:05
